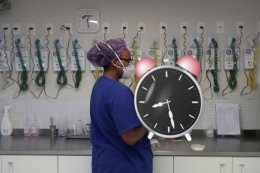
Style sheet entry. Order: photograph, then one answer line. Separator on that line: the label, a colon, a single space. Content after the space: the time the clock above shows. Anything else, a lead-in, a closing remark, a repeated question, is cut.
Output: 8:28
